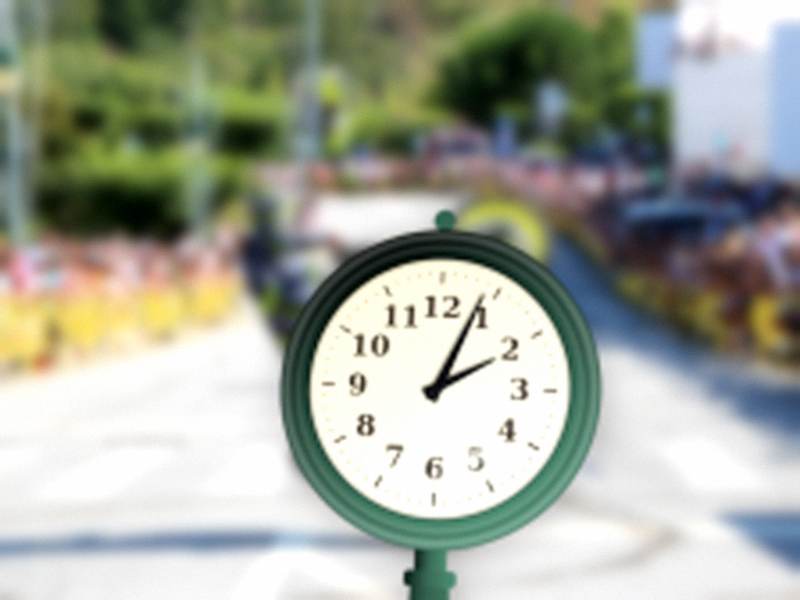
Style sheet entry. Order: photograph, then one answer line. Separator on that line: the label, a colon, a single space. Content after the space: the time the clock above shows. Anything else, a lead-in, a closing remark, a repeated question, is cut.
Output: 2:04
